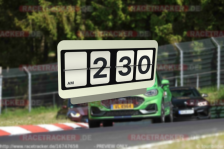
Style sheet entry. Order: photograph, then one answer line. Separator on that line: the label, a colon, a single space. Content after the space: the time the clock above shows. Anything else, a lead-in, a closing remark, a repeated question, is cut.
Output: 2:30
